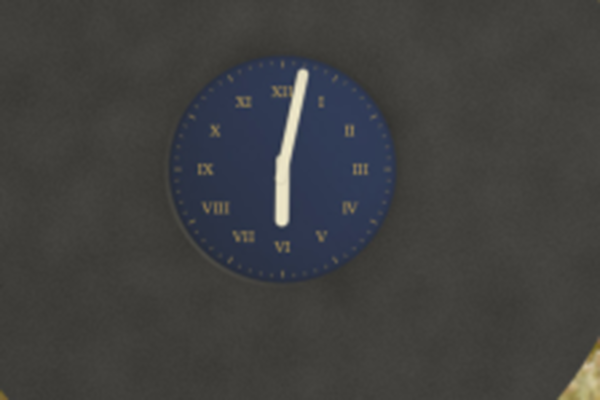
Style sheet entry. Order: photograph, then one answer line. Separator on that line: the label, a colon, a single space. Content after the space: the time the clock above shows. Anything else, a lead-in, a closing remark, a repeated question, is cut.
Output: 6:02
